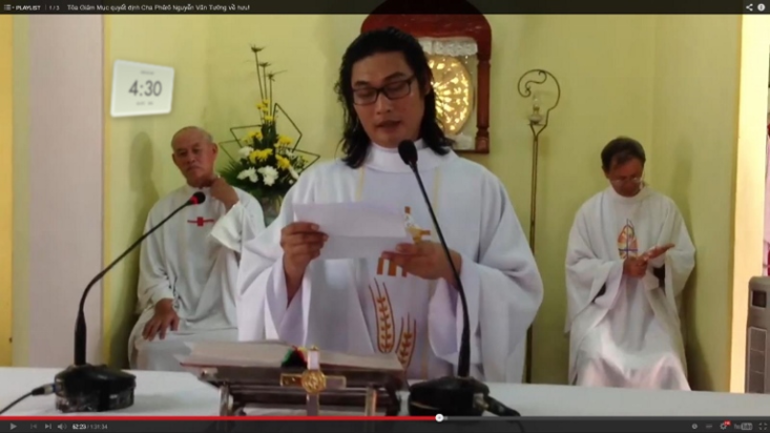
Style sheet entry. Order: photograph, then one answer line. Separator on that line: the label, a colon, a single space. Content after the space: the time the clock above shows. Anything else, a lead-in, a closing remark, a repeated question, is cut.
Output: 4:30
